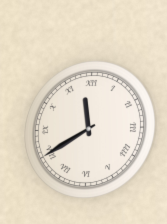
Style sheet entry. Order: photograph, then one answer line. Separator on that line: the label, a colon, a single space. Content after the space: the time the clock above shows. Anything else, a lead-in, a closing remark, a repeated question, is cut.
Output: 11:40
